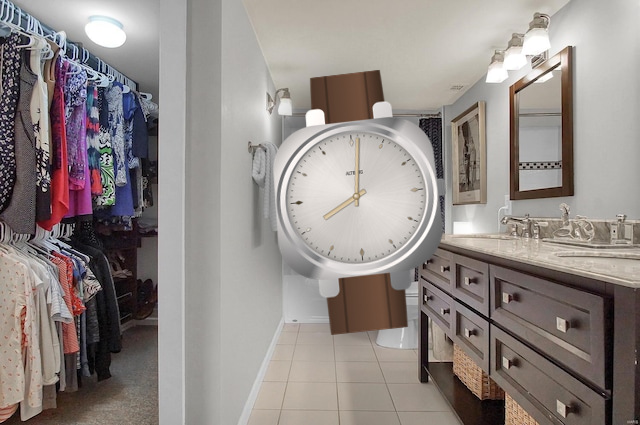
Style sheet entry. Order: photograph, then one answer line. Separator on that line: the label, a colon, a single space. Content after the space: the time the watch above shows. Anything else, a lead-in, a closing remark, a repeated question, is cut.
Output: 8:01
